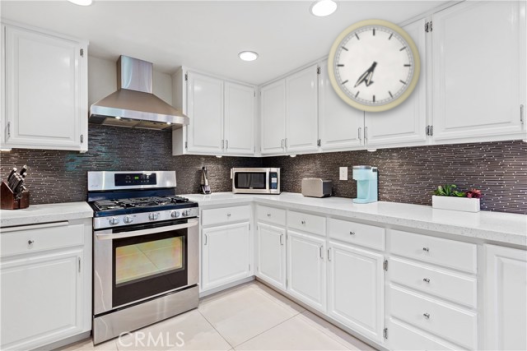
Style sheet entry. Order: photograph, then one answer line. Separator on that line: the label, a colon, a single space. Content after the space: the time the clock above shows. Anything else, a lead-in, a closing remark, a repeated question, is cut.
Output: 6:37
